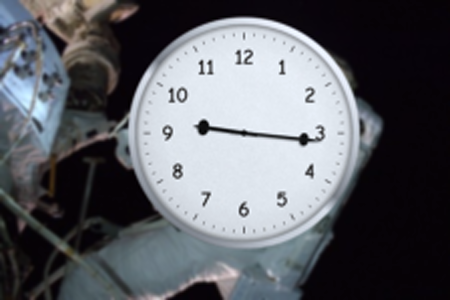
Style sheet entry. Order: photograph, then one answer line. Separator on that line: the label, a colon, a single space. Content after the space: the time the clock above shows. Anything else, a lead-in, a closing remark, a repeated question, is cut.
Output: 9:16
